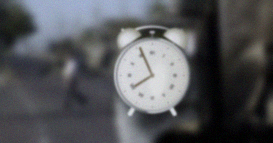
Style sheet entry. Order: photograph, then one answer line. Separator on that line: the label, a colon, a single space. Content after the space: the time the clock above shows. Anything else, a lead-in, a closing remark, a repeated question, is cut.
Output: 7:56
